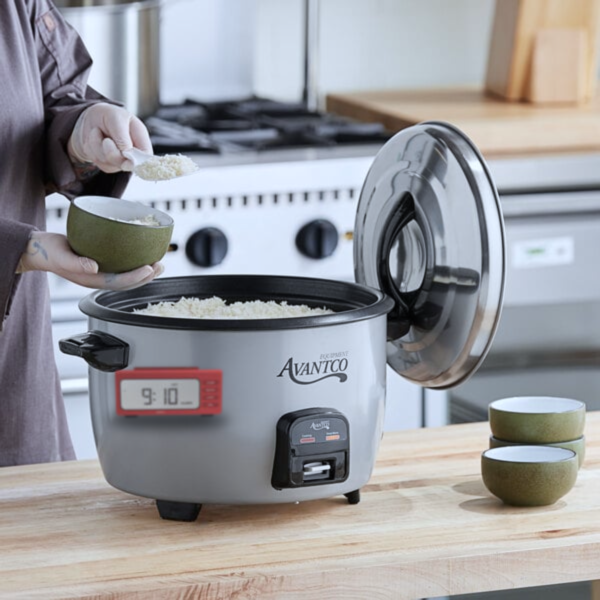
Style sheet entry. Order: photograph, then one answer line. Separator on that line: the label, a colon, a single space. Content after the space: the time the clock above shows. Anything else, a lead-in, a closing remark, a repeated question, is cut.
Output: 9:10
